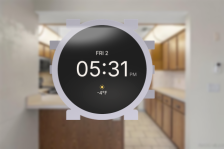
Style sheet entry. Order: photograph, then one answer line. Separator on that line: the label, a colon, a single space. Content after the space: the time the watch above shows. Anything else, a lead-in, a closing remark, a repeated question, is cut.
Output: 5:31
